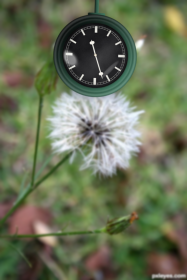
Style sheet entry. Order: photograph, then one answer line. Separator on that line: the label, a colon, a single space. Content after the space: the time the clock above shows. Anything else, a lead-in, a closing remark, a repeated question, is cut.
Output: 11:27
